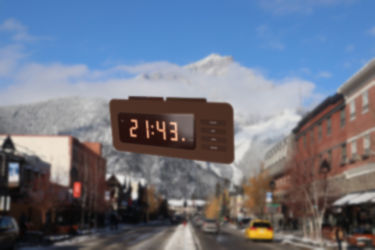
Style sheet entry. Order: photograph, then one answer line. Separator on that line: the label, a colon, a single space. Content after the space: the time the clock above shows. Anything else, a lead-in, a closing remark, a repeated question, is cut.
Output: 21:43
